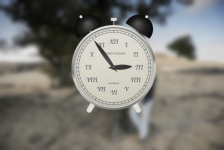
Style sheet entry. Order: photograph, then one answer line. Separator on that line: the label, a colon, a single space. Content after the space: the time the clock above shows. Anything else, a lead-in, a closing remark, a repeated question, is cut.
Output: 2:54
